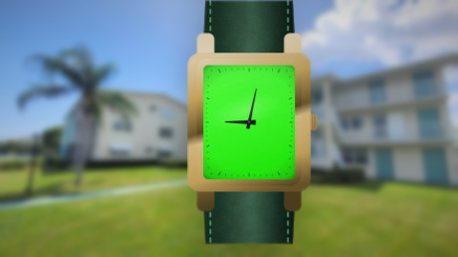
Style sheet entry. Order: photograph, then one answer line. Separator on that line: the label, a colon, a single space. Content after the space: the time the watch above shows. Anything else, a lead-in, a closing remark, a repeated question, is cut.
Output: 9:02
